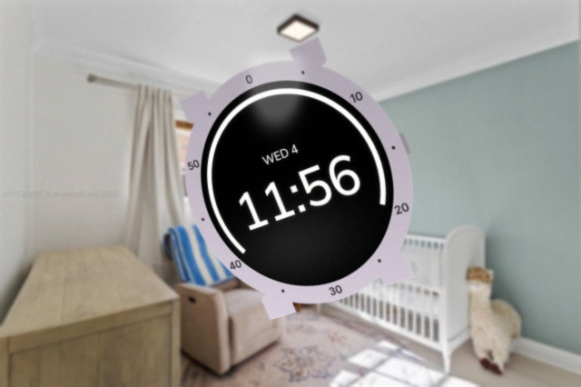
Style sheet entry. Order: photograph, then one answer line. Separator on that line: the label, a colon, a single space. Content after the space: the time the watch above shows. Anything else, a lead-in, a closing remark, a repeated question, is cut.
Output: 11:56
